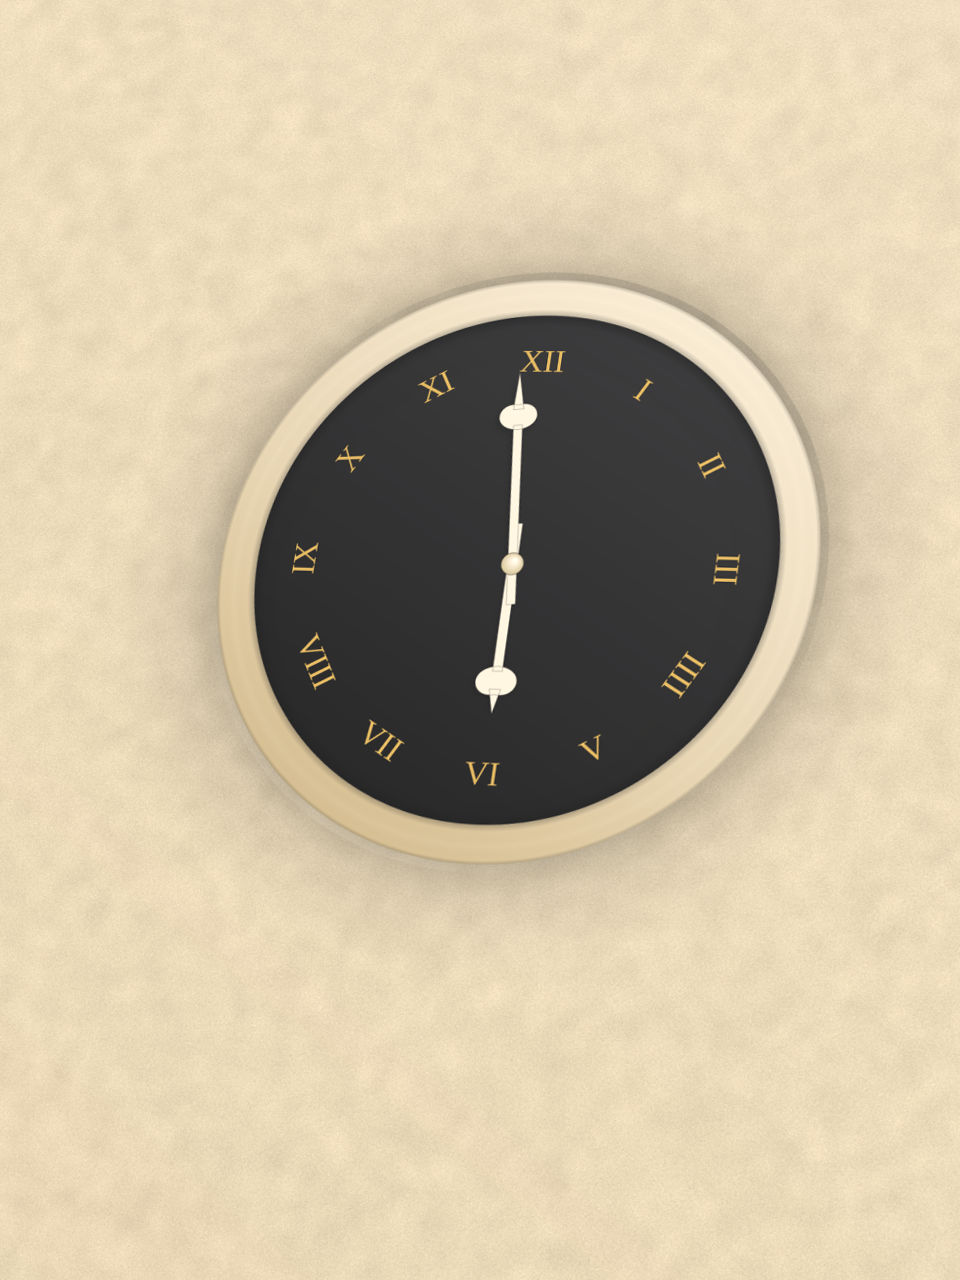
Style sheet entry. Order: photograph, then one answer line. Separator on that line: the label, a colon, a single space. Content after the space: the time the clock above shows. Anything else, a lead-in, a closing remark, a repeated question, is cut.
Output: 5:59
